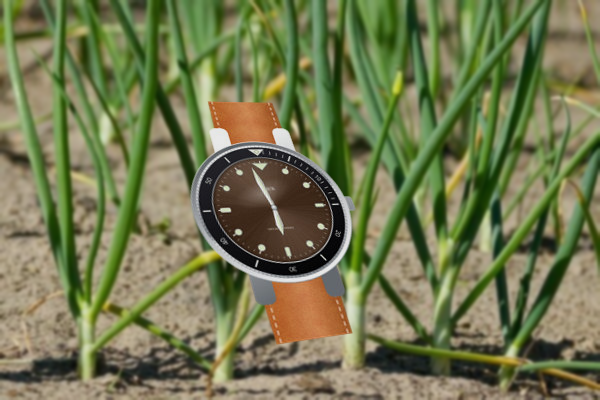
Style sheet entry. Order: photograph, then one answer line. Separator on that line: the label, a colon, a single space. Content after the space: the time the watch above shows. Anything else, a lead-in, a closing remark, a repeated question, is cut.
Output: 5:58
